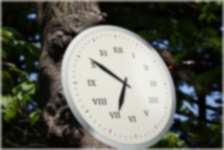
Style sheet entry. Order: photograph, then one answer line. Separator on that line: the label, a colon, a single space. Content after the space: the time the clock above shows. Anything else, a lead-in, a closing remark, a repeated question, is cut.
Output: 6:51
